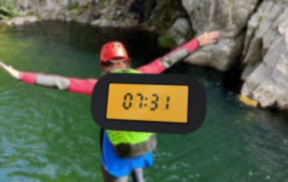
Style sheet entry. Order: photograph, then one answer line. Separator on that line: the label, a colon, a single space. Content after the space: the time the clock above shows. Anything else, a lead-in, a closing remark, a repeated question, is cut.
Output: 7:31
